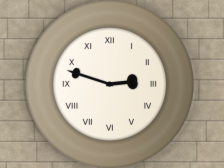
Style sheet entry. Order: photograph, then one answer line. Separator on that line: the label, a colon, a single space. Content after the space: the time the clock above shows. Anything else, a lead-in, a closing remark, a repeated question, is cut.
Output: 2:48
